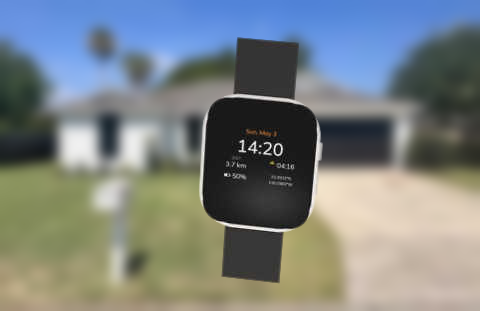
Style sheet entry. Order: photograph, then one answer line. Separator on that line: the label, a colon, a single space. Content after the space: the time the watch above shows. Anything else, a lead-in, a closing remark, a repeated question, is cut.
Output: 14:20
